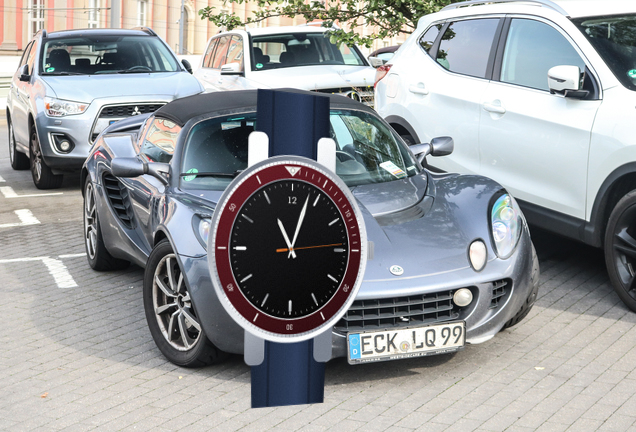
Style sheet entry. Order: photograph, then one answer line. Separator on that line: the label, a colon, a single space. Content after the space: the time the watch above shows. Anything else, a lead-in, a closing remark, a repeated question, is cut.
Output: 11:03:14
